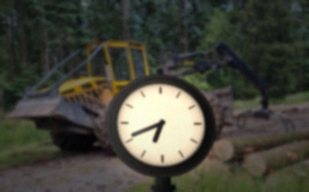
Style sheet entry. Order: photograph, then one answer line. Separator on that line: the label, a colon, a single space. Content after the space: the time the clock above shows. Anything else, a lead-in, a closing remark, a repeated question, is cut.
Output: 6:41
